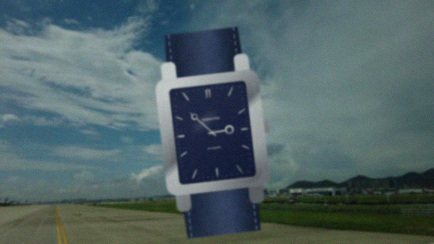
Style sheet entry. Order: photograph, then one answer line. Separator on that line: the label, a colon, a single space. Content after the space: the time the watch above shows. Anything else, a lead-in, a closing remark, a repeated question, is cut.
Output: 2:53
